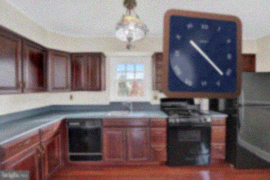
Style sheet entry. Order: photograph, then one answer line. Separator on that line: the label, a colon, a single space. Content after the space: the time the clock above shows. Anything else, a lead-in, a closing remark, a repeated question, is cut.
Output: 10:22
